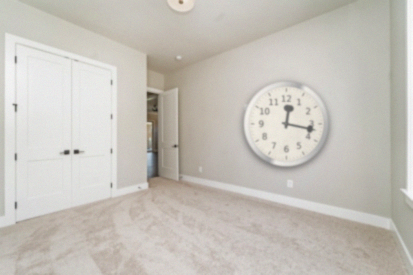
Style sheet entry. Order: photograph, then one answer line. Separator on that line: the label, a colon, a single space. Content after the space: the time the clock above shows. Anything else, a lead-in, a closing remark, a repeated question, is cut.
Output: 12:17
